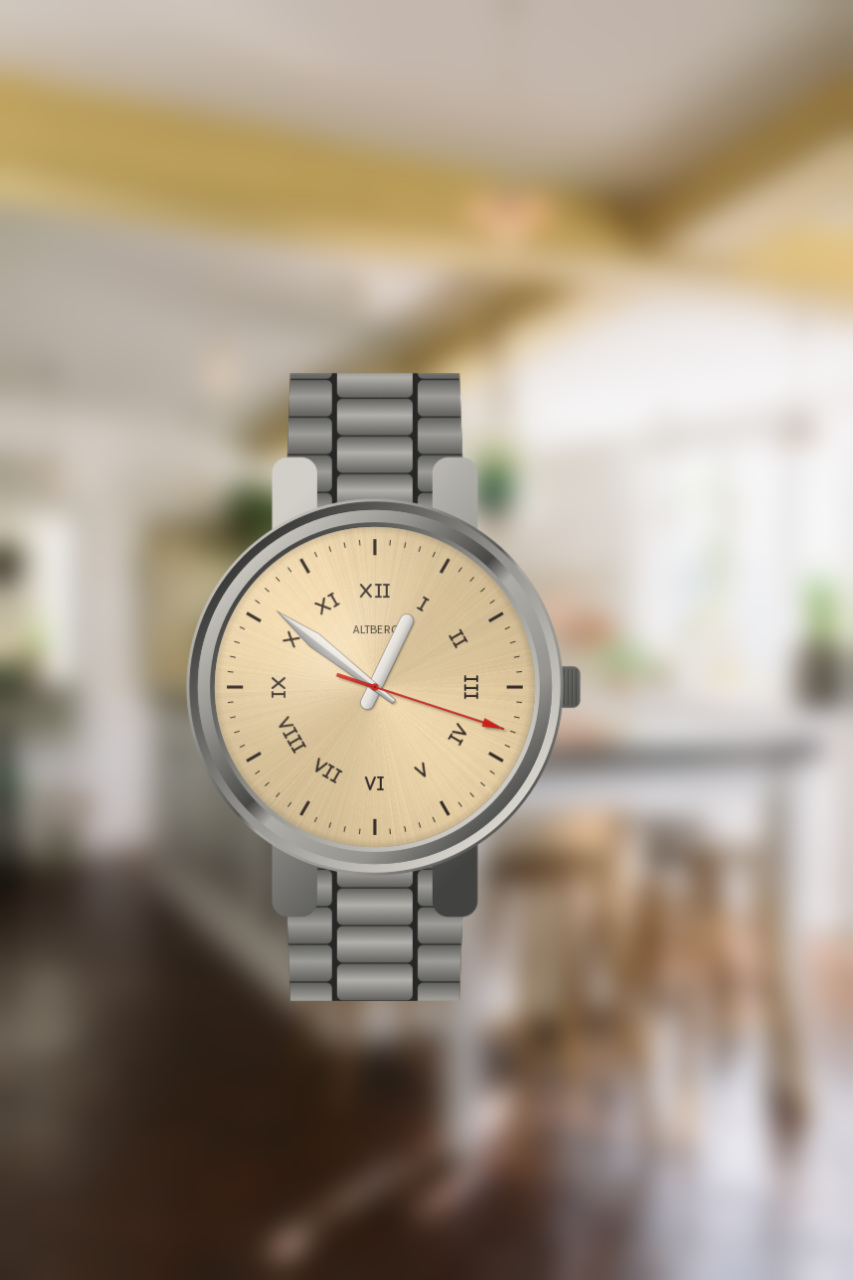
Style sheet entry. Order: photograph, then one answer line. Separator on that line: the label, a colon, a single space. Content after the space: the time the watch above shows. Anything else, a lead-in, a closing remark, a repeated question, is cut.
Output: 12:51:18
